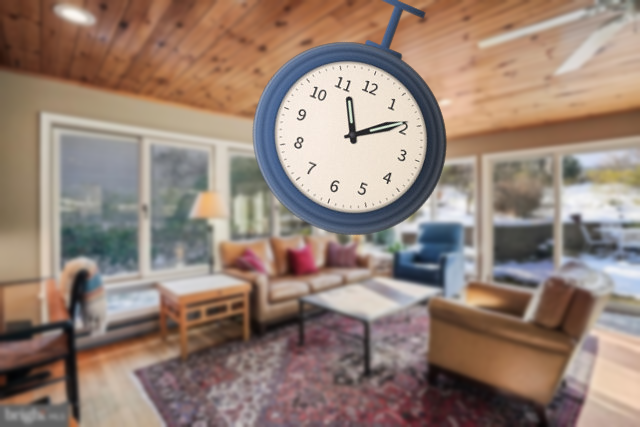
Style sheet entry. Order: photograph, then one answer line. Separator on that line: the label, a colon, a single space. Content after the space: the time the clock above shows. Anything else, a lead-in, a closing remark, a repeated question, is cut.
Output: 11:09
